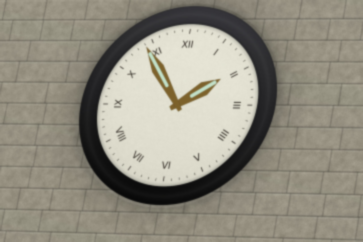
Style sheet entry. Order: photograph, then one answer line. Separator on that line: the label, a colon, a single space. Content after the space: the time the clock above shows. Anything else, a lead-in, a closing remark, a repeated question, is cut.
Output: 1:54
